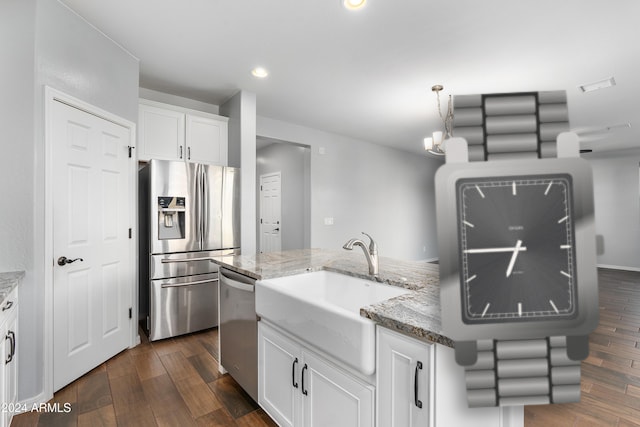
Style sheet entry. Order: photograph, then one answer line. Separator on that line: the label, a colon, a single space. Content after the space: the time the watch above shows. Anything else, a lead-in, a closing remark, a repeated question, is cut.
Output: 6:45
